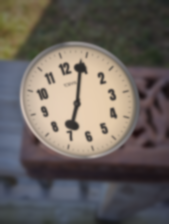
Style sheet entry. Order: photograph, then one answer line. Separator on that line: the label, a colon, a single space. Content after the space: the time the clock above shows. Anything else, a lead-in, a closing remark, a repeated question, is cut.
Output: 7:04
